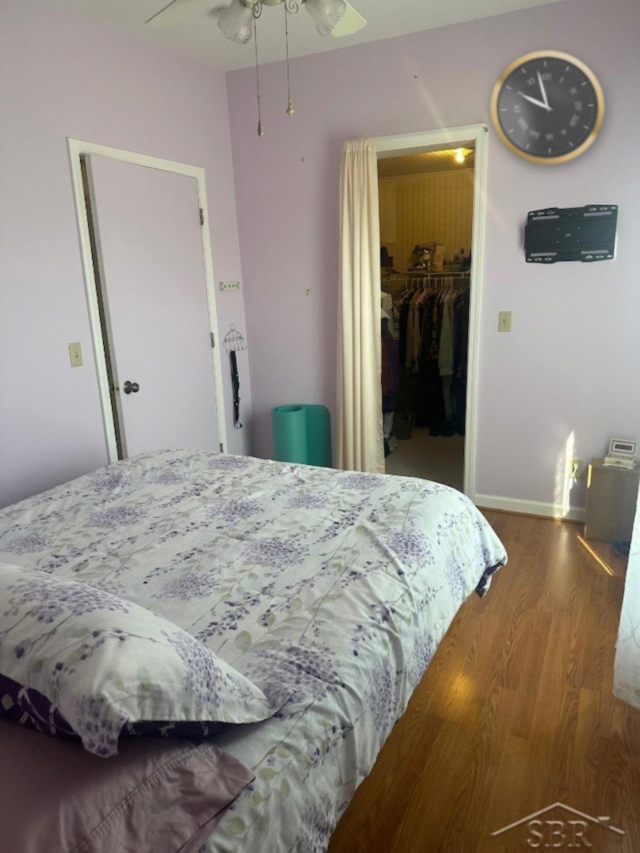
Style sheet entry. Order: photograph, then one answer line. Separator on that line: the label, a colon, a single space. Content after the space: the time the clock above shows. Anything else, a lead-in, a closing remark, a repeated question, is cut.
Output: 9:58
